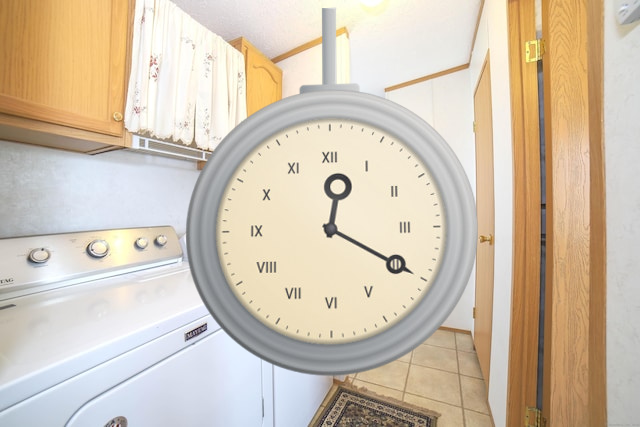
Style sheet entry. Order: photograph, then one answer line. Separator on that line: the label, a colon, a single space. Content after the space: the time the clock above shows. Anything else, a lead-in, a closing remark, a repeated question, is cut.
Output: 12:20
